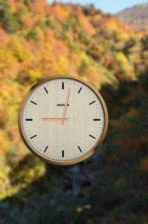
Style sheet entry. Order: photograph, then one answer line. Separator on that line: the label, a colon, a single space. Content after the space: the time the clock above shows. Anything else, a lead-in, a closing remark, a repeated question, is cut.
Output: 9:02
